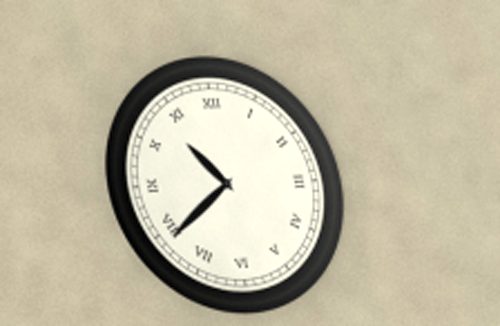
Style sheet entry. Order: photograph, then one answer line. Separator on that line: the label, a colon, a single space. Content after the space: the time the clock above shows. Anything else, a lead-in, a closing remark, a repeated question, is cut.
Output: 10:39
